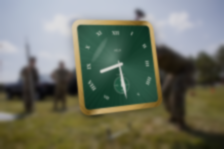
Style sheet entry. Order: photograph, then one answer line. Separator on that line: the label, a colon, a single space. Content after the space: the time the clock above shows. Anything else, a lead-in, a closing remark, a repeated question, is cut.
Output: 8:29
